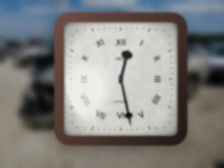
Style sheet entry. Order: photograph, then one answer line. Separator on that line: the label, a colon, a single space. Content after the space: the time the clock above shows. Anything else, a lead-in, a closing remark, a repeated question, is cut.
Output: 12:28
